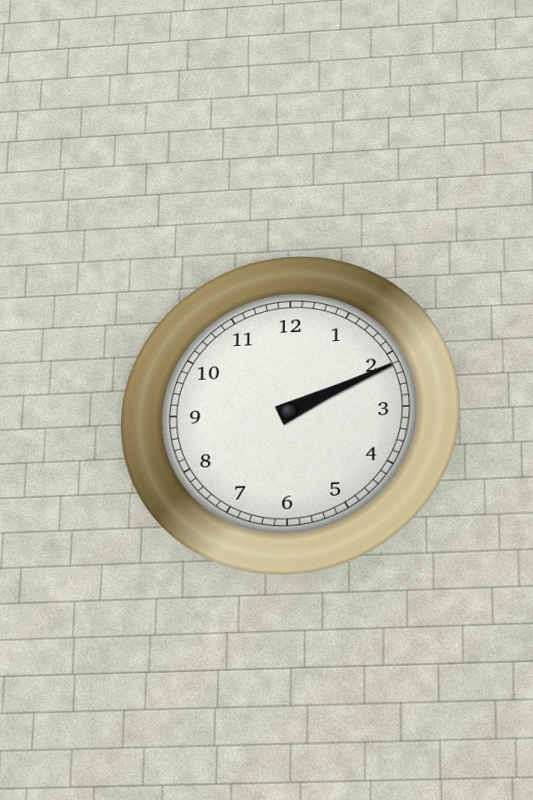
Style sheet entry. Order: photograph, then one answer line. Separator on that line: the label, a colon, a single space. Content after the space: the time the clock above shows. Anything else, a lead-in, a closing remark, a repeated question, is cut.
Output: 2:11
